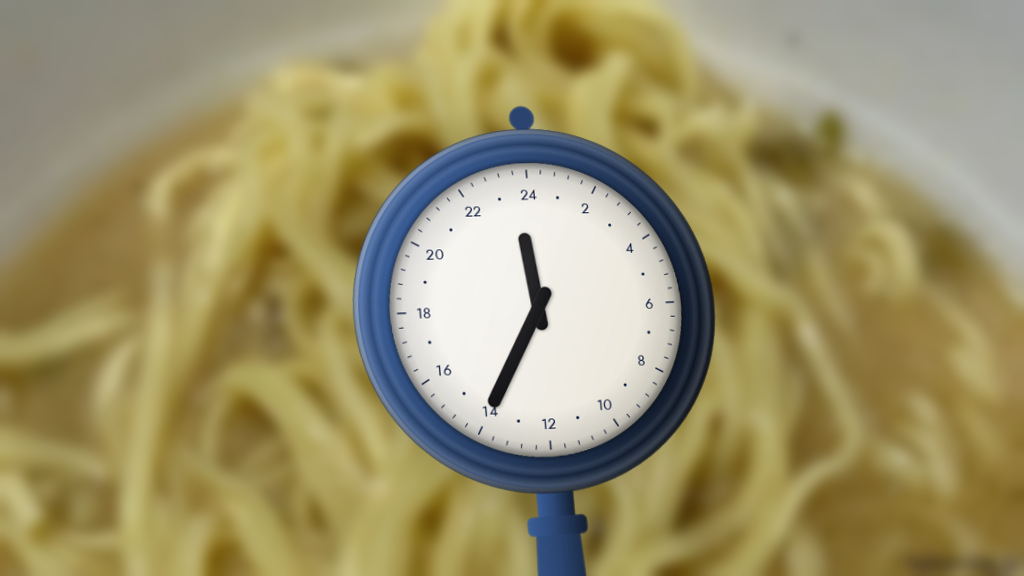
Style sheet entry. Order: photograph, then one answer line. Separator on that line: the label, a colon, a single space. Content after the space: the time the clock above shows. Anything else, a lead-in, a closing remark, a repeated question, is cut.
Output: 23:35
